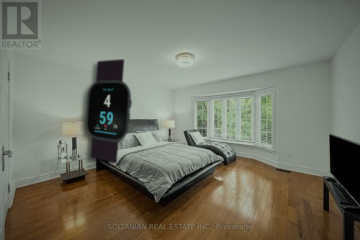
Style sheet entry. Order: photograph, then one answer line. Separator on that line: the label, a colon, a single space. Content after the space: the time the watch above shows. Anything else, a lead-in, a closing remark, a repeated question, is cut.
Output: 4:59
